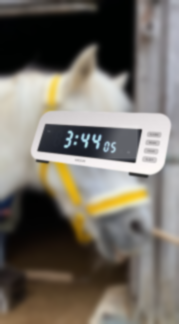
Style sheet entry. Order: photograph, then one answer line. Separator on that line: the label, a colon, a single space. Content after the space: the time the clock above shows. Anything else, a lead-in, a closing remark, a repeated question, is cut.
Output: 3:44
